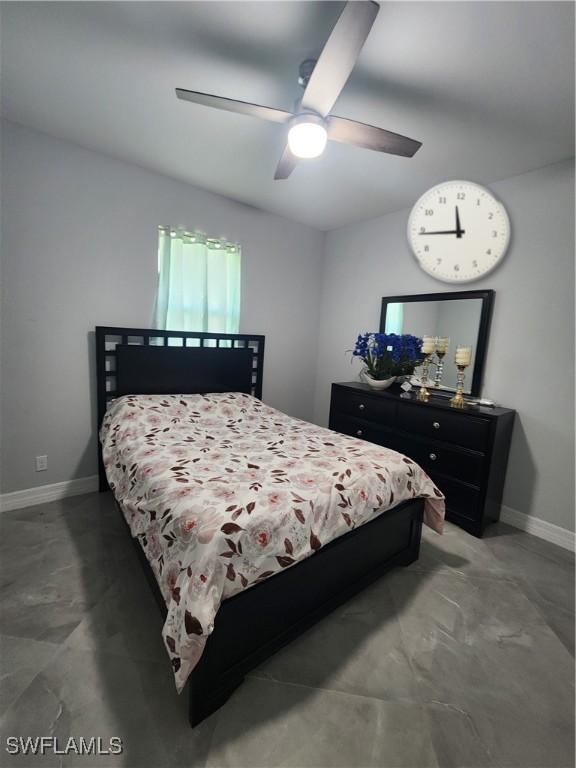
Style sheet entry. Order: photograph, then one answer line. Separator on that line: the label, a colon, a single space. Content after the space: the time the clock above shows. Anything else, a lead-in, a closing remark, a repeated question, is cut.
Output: 11:44
